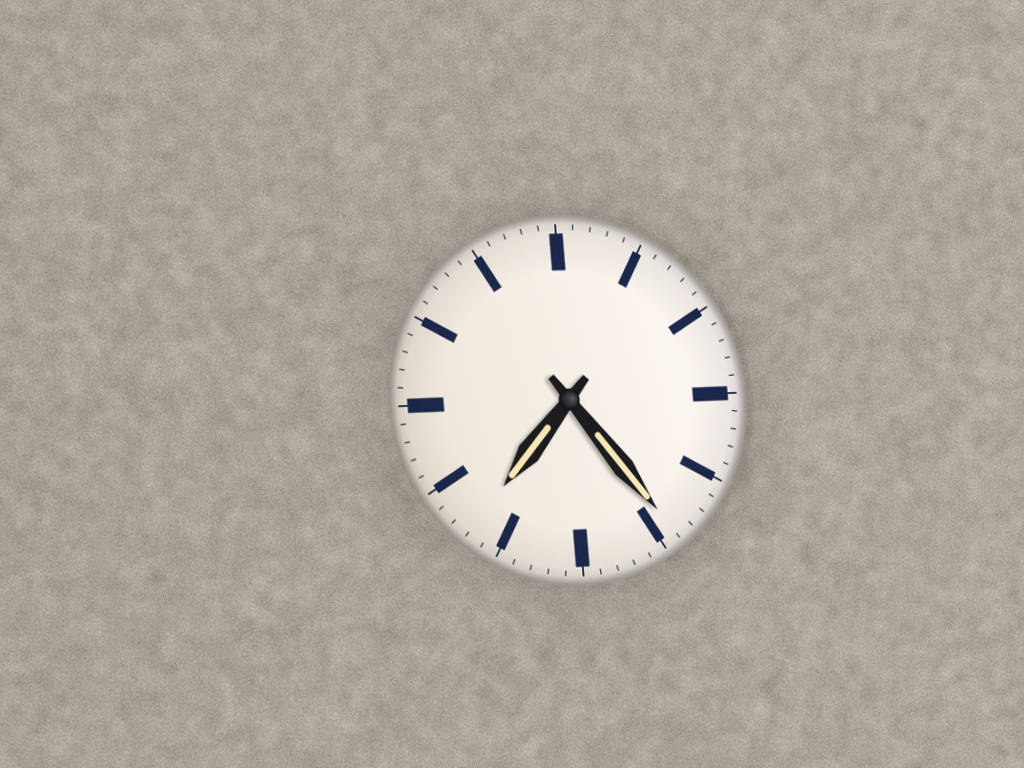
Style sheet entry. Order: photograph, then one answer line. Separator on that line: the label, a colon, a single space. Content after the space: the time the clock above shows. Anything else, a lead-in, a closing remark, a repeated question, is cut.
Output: 7:24
